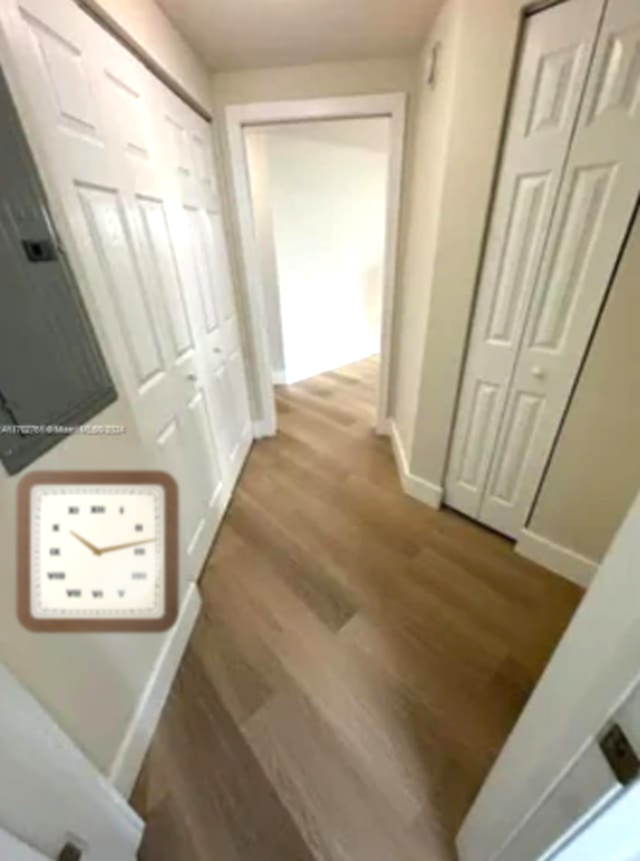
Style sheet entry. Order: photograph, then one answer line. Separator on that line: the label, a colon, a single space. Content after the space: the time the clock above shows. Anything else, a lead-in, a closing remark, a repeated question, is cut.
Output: 10:13
